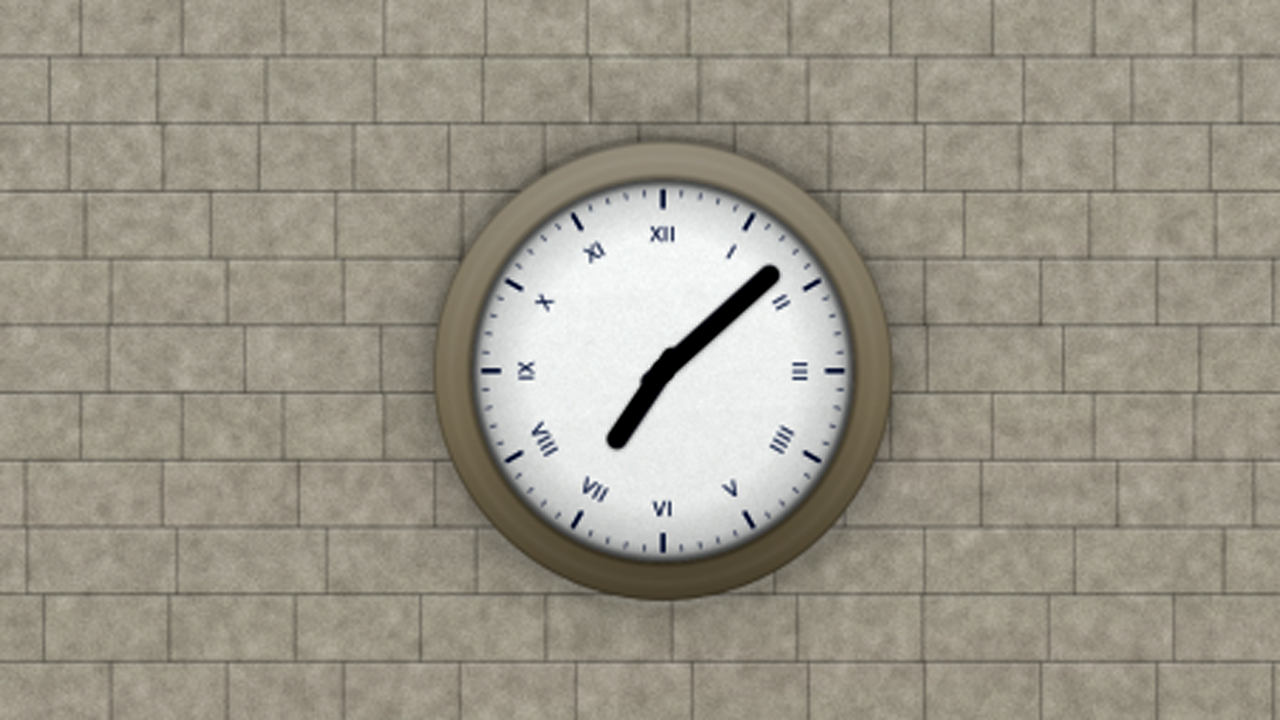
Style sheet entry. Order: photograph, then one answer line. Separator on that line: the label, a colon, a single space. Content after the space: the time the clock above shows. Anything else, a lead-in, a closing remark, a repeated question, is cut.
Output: 7:08
